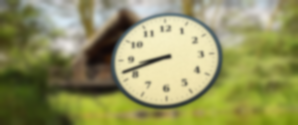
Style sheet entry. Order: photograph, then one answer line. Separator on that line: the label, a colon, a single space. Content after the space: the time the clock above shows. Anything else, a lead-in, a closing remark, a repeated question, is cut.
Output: 8:42
